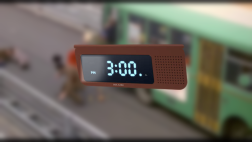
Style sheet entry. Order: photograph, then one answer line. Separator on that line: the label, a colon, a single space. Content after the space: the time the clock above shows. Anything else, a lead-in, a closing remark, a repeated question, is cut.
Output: 3:00
